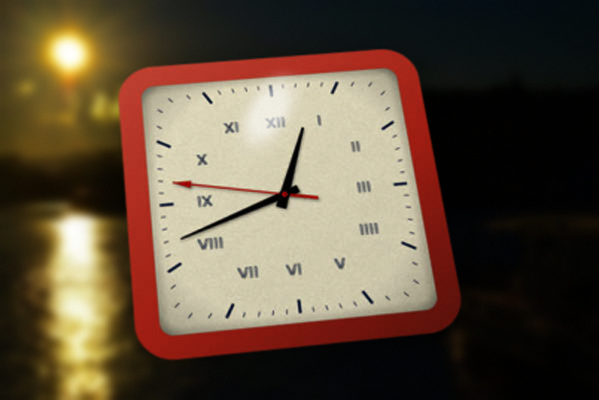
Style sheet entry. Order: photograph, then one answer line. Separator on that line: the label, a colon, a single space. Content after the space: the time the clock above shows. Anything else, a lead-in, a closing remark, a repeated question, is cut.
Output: 12:41:47
